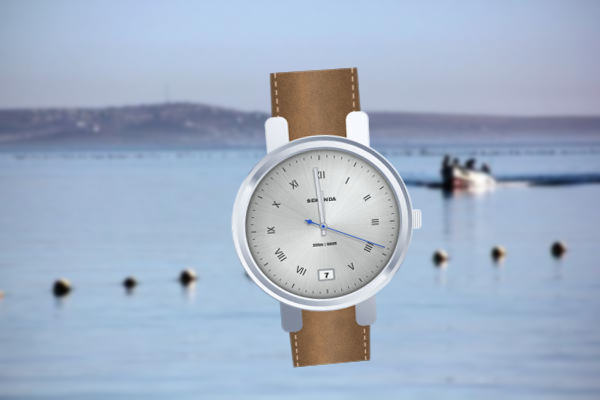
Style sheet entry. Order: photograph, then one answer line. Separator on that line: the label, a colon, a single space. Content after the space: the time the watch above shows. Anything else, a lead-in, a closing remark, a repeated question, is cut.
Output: 11:59:19
